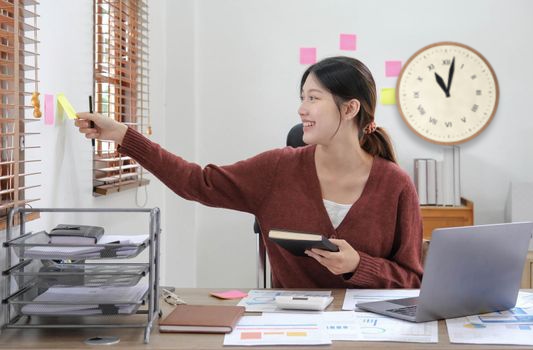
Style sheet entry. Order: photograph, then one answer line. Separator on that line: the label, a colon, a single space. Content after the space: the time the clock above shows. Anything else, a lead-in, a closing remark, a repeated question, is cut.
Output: 11:02
